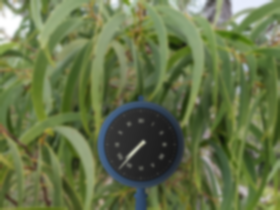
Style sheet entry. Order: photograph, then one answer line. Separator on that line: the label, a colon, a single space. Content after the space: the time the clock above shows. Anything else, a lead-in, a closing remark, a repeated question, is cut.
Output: 7:37
